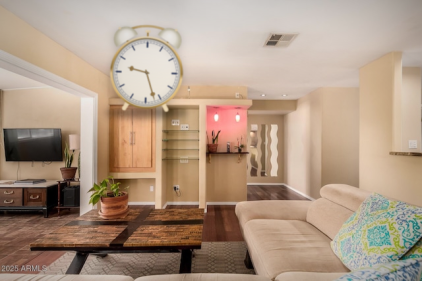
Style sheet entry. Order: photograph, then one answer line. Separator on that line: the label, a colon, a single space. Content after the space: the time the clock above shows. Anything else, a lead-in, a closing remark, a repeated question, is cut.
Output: 9:27
